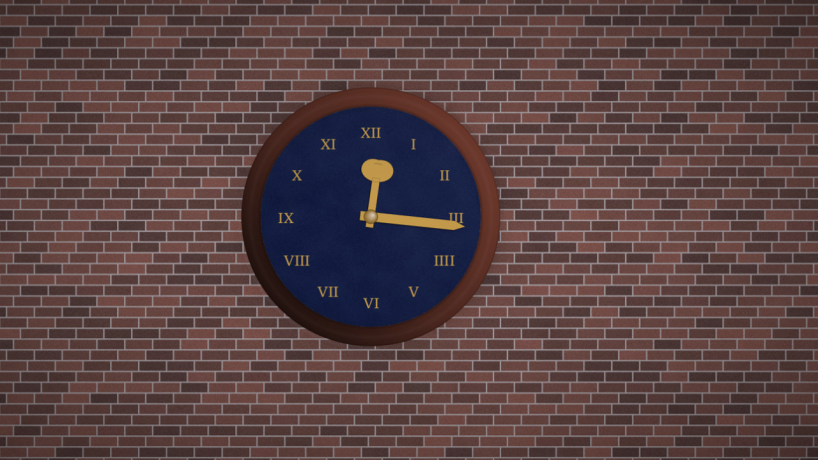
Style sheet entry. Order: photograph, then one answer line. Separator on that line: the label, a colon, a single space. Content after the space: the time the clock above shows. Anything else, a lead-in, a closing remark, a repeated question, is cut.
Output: 12:16
